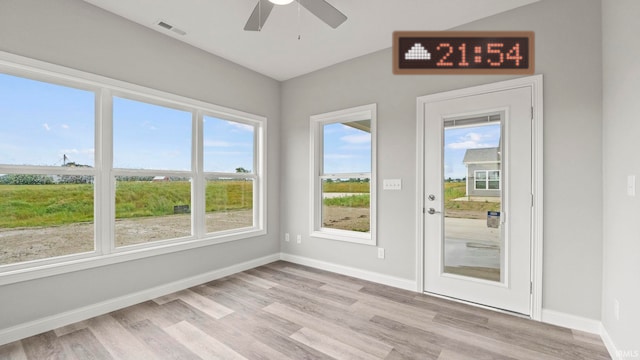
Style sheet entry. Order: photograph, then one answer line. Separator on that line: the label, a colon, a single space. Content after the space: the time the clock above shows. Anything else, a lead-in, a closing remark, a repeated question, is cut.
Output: 21:54
